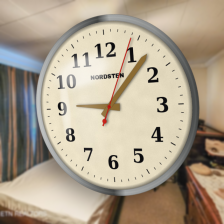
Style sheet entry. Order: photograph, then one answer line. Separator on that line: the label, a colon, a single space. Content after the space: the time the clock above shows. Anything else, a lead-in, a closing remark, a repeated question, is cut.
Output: 9:07:04
